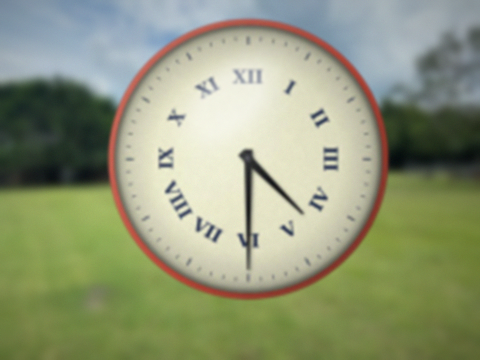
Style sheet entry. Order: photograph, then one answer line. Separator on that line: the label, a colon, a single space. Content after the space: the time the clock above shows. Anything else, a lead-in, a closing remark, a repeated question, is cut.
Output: 4:30
